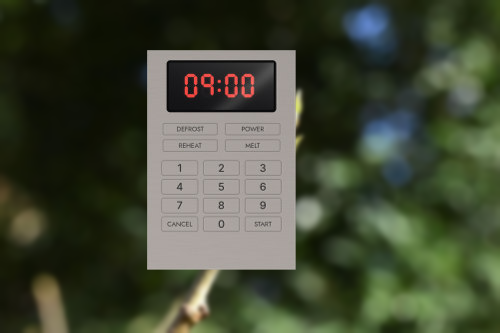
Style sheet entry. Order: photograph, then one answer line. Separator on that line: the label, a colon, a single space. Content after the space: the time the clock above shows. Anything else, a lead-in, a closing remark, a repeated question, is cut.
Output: 9:00
